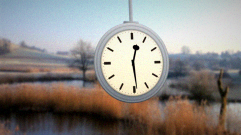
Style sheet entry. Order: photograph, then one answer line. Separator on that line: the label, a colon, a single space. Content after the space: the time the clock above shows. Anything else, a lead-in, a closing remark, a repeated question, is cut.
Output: 12:29
